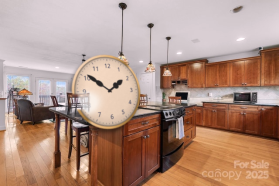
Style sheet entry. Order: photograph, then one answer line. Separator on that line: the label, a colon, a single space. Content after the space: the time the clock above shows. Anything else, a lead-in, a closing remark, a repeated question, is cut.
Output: 1:51
